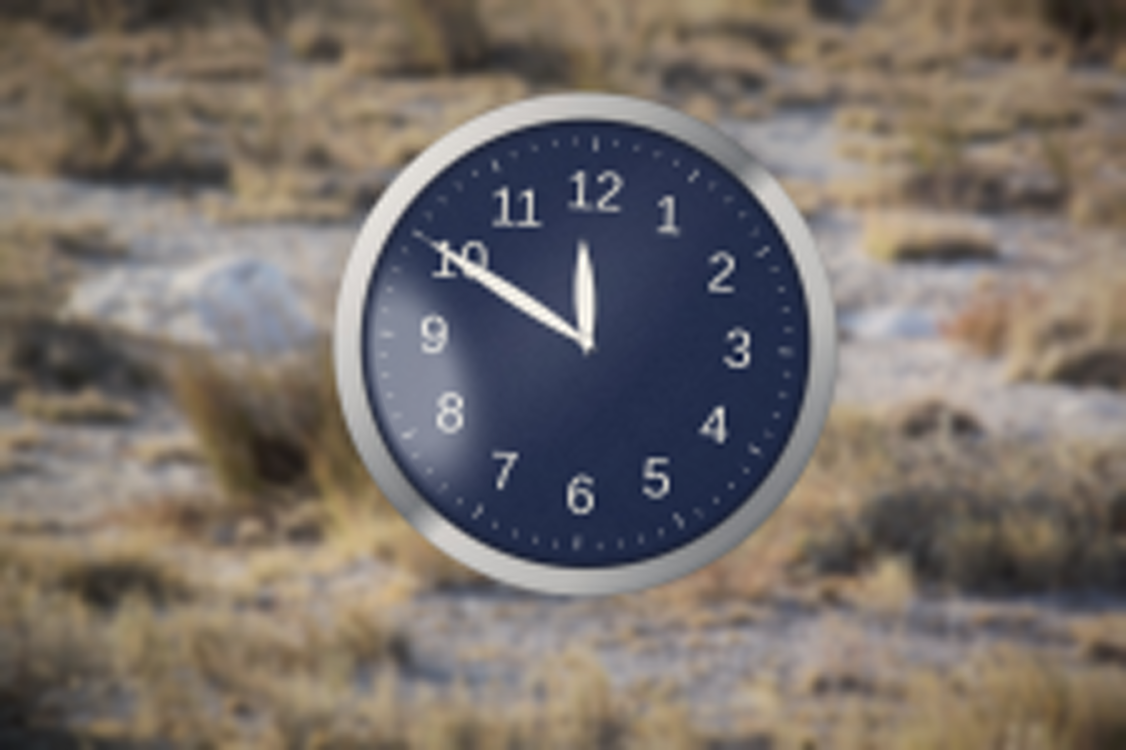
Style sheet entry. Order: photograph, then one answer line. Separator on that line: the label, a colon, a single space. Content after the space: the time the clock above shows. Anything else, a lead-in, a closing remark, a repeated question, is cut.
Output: 11:50
